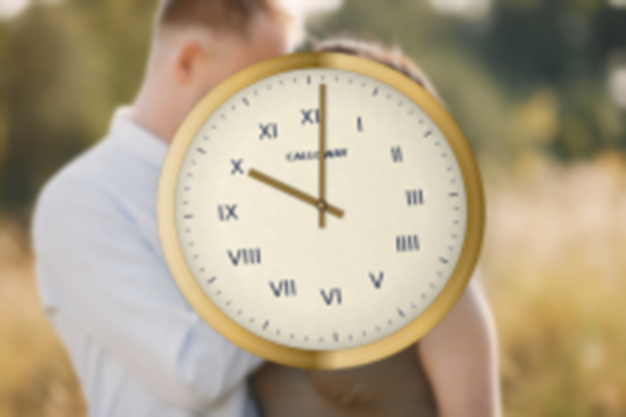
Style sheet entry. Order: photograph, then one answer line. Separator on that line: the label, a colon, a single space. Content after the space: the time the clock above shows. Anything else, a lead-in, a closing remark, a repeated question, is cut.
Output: 10:01
